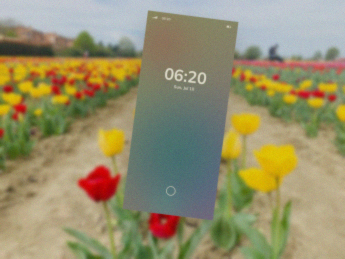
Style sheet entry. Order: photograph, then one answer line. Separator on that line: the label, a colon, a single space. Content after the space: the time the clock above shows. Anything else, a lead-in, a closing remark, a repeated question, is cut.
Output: 6:20
